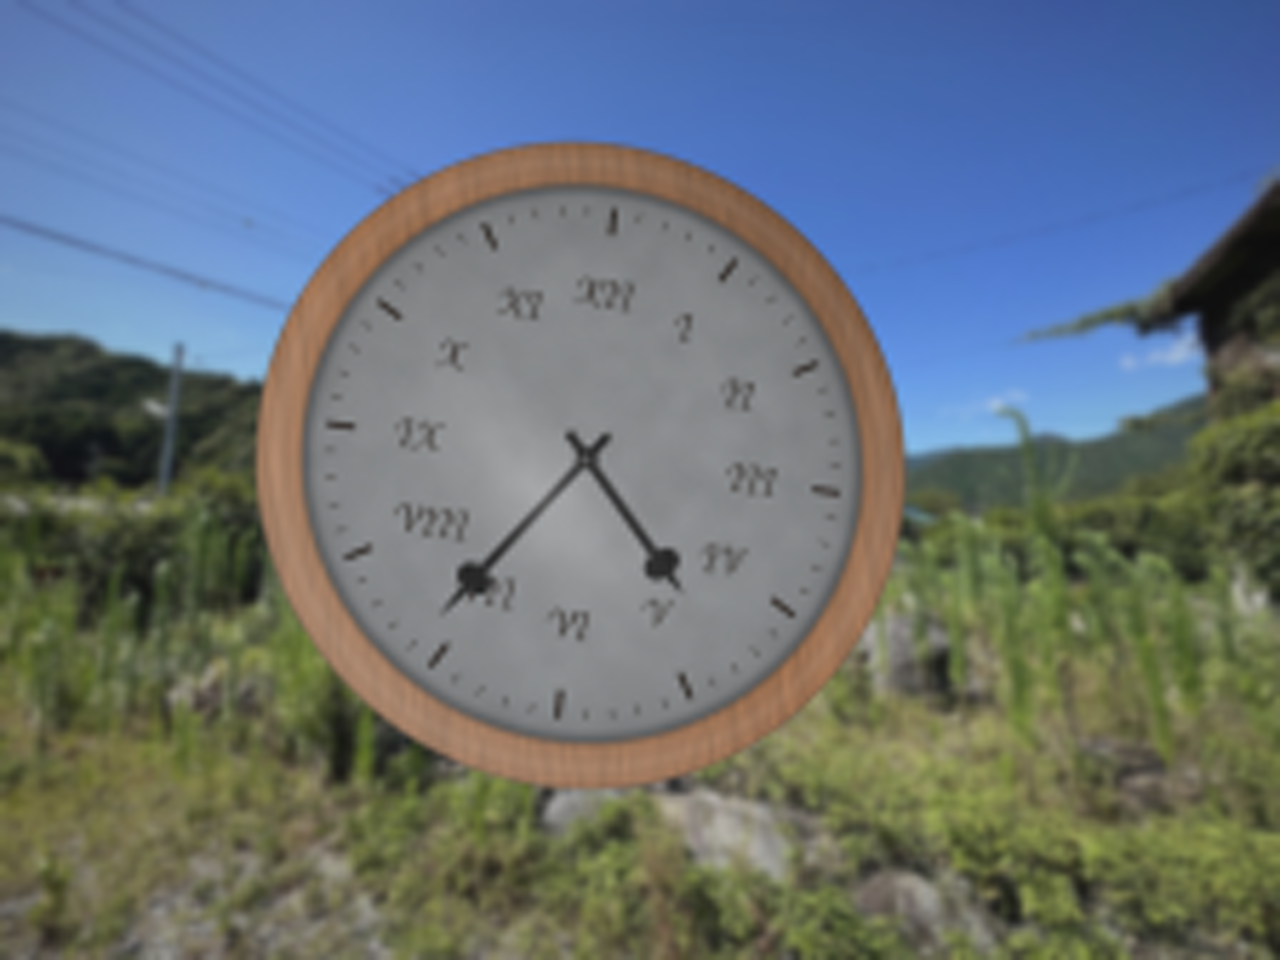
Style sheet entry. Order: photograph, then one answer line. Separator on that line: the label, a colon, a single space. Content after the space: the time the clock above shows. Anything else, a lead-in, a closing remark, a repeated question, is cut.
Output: 4:36
